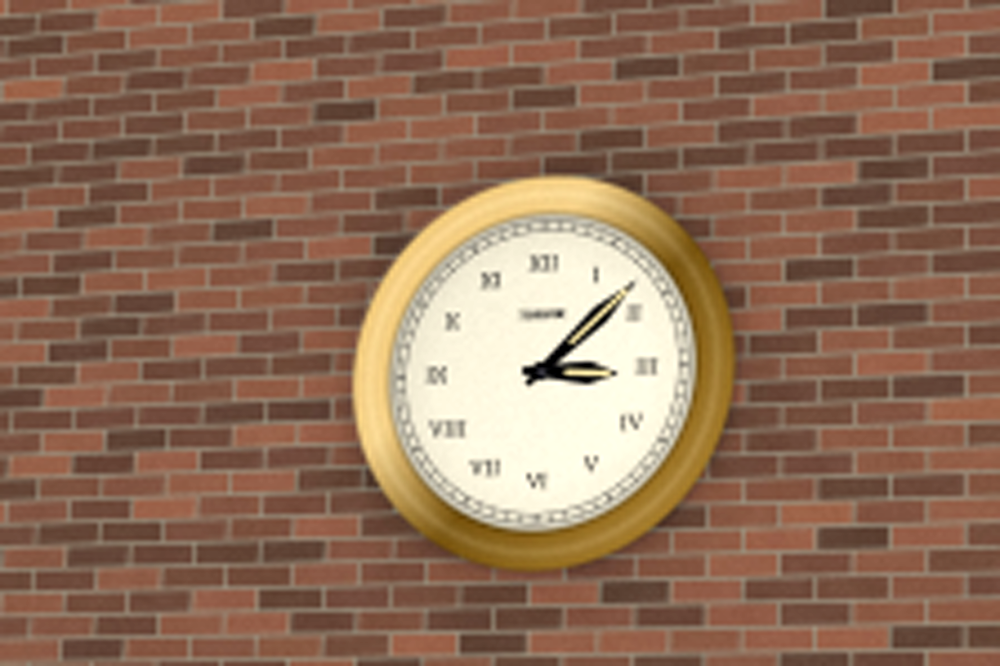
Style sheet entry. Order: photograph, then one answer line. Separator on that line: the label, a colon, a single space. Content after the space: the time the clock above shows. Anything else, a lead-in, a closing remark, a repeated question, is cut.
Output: 3:08
